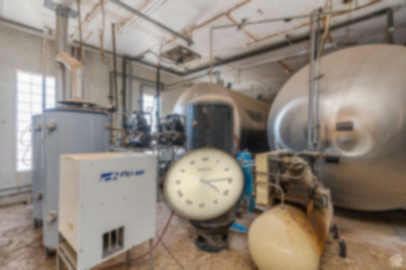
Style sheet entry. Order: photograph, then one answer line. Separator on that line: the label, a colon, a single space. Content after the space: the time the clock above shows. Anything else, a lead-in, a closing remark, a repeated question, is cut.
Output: 4:14
